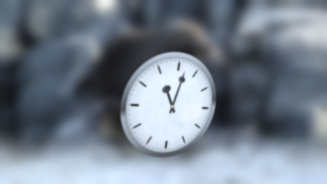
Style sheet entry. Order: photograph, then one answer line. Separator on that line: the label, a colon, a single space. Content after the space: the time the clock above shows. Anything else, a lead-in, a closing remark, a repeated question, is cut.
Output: 11:02
